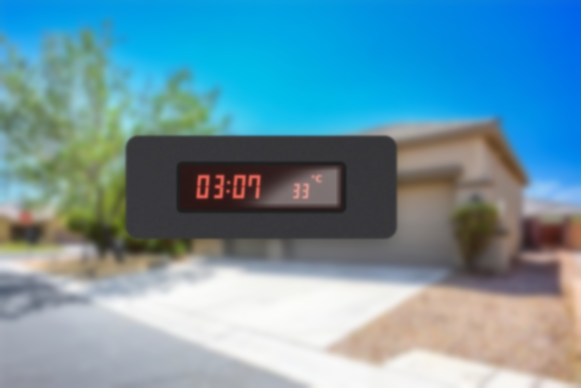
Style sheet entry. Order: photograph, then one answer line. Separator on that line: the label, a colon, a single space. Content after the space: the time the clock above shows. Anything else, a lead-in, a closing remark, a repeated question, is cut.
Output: 3:07
